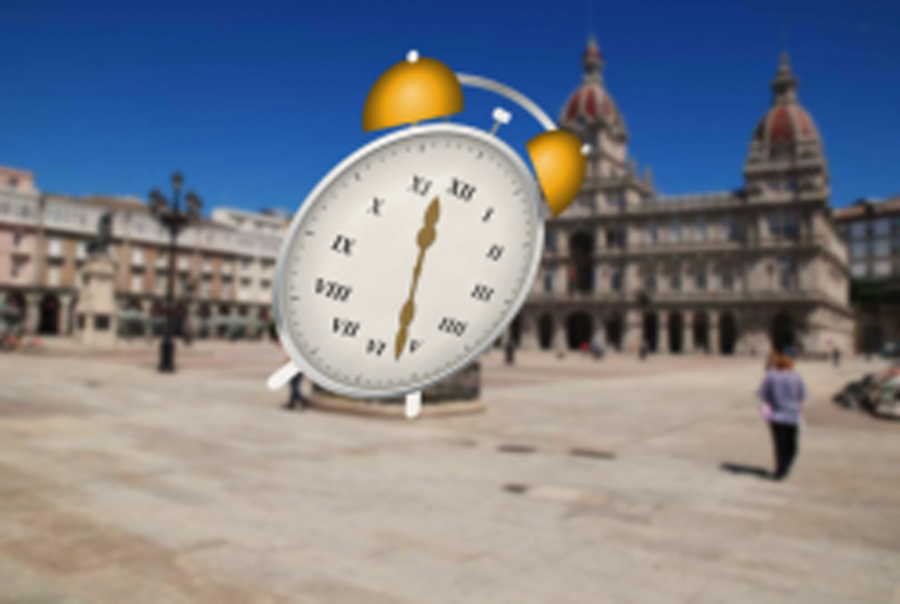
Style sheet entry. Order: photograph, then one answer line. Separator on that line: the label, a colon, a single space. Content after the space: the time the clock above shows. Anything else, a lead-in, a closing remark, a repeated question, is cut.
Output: 11:27
